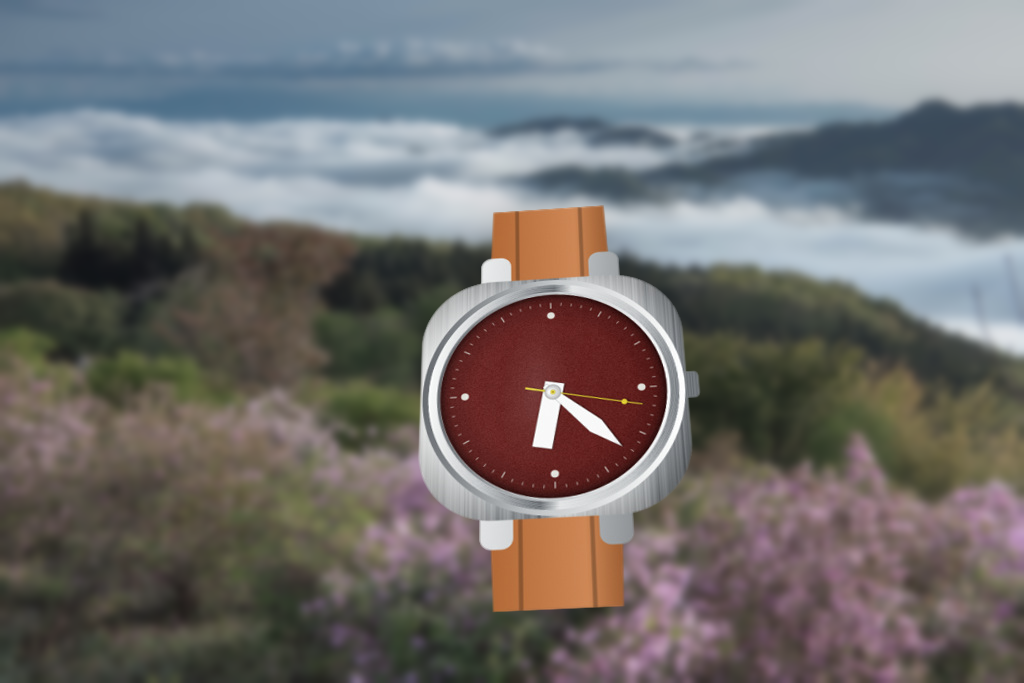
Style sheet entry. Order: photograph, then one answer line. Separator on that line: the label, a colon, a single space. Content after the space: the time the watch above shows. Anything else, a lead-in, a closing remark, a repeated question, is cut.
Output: 6:22:17
